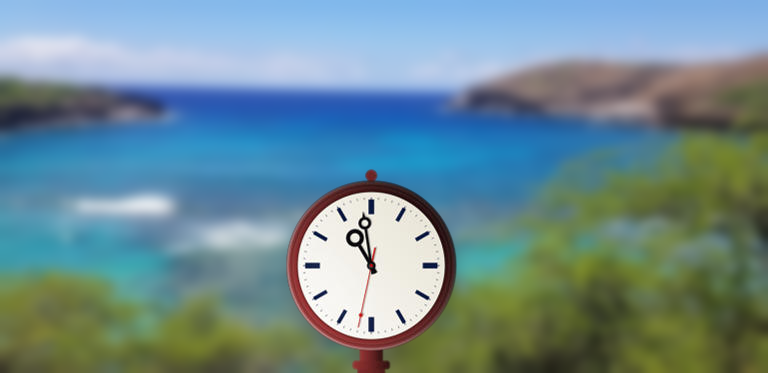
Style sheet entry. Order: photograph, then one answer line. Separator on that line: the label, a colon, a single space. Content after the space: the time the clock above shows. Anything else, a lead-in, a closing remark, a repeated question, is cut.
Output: 10:58:32
